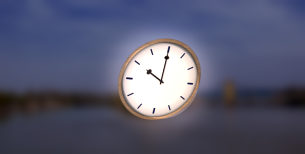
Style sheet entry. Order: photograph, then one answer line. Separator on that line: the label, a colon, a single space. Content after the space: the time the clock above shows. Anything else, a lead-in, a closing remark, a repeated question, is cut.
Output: 10:00
